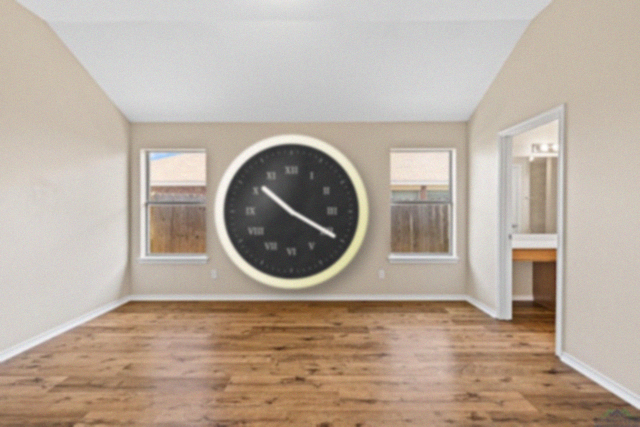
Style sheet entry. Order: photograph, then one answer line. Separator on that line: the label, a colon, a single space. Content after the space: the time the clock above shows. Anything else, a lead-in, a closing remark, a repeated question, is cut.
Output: 10:20
